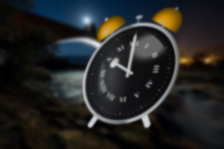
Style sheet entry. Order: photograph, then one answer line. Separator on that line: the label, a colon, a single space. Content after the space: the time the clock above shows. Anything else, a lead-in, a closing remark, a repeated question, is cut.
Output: 10:00
